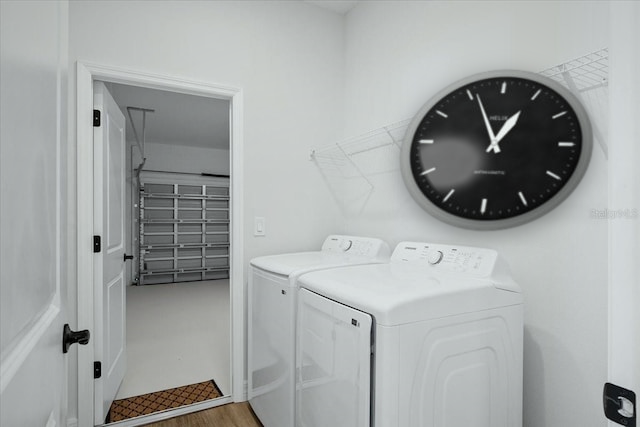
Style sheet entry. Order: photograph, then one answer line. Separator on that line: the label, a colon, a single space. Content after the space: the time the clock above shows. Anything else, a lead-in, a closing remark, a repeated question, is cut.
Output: 12:56
